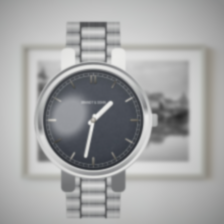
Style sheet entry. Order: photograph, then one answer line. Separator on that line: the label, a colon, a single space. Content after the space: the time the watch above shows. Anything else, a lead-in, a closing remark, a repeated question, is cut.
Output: 1:32
